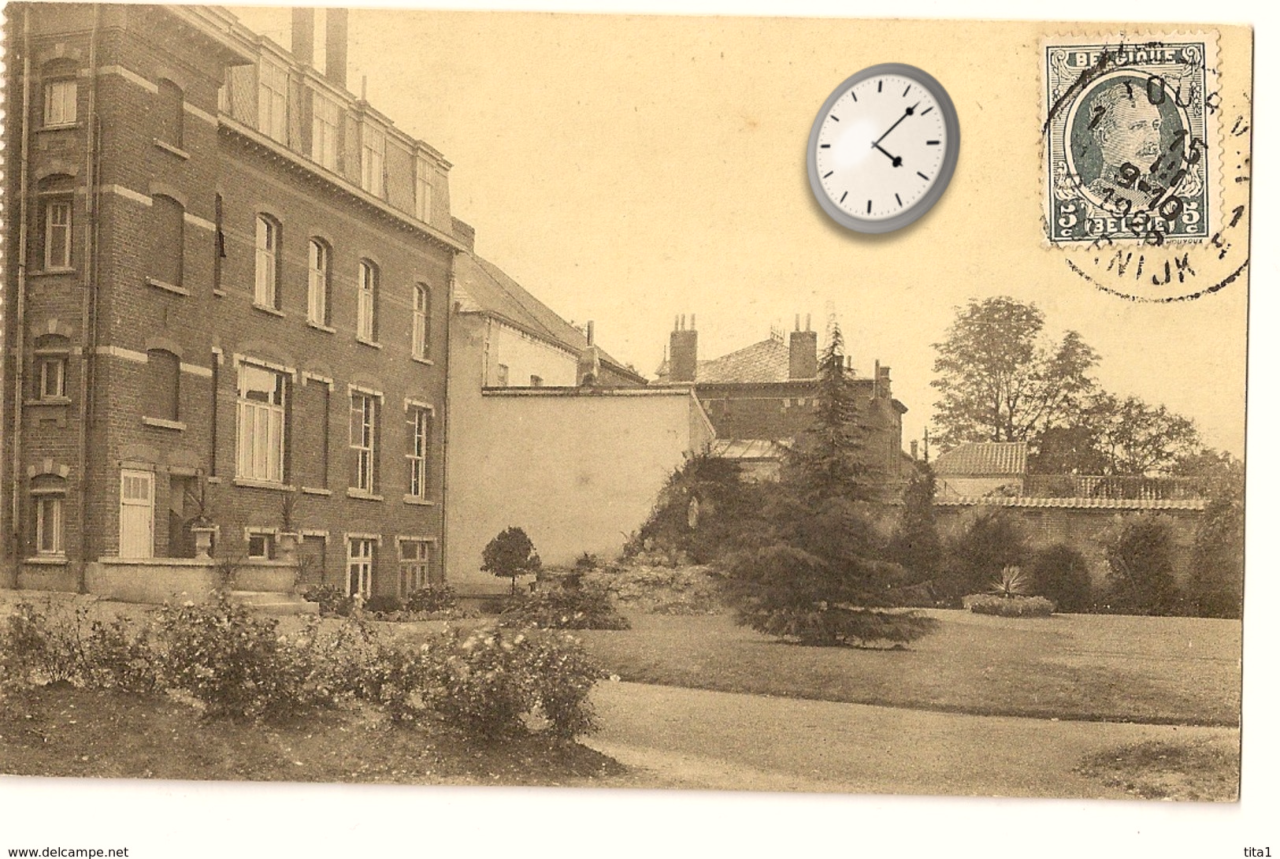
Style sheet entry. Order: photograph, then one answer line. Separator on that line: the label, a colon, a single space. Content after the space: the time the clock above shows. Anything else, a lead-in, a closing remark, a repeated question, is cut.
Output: 4:08
